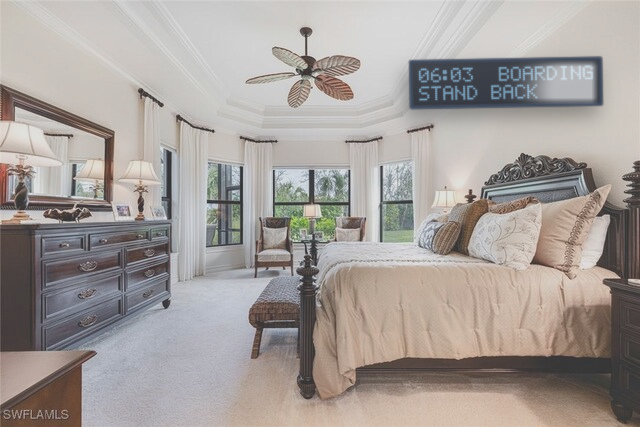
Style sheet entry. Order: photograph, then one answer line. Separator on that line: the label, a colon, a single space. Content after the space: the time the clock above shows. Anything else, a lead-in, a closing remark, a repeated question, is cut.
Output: 6:03
